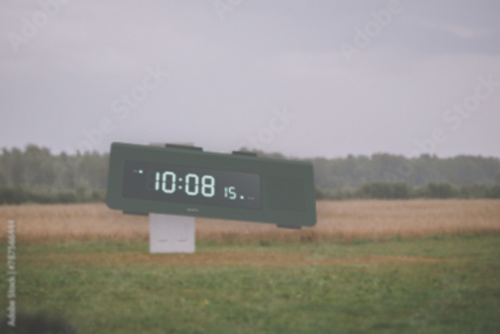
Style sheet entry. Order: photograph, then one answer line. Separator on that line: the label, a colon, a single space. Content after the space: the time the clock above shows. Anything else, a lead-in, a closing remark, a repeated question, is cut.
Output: 10:08:15
